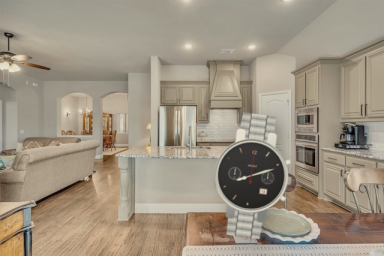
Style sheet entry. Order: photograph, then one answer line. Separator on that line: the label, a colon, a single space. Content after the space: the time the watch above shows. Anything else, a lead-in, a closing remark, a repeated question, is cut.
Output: 8:11
